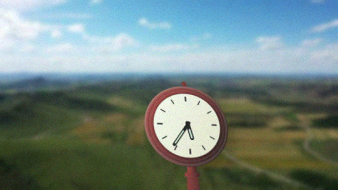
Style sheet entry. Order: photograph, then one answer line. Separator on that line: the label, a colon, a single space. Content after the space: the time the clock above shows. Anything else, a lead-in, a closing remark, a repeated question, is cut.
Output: 5:36
